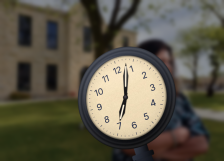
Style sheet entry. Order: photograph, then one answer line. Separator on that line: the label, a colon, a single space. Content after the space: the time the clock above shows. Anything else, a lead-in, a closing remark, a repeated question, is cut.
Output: 7:03
